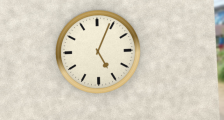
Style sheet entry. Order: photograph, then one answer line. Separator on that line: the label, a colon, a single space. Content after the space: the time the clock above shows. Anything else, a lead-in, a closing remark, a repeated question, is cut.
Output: 5:04
